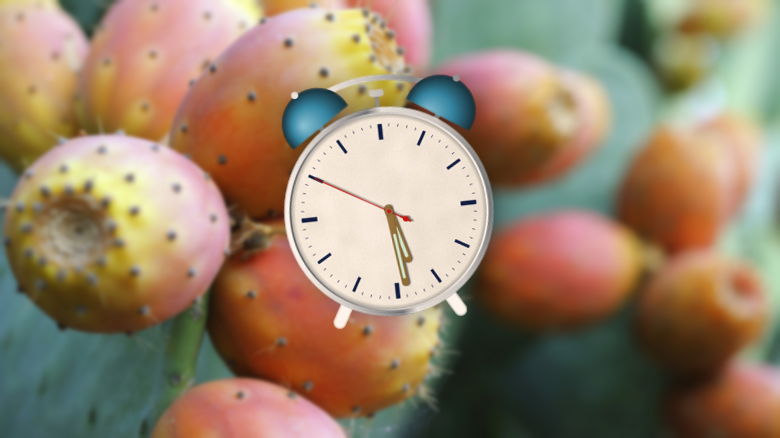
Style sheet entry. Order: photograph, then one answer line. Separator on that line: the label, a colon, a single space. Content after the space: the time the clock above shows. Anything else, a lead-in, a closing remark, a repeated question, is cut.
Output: 5:28:50
